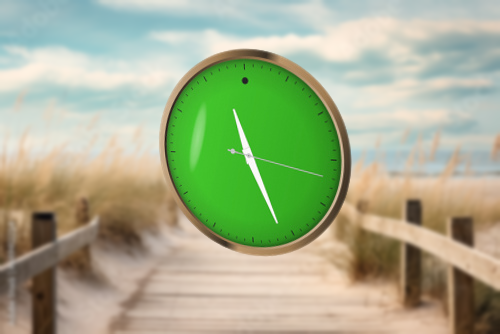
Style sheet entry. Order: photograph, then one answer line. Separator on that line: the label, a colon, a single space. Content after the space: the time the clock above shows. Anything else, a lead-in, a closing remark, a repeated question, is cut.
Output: 11:26:17
